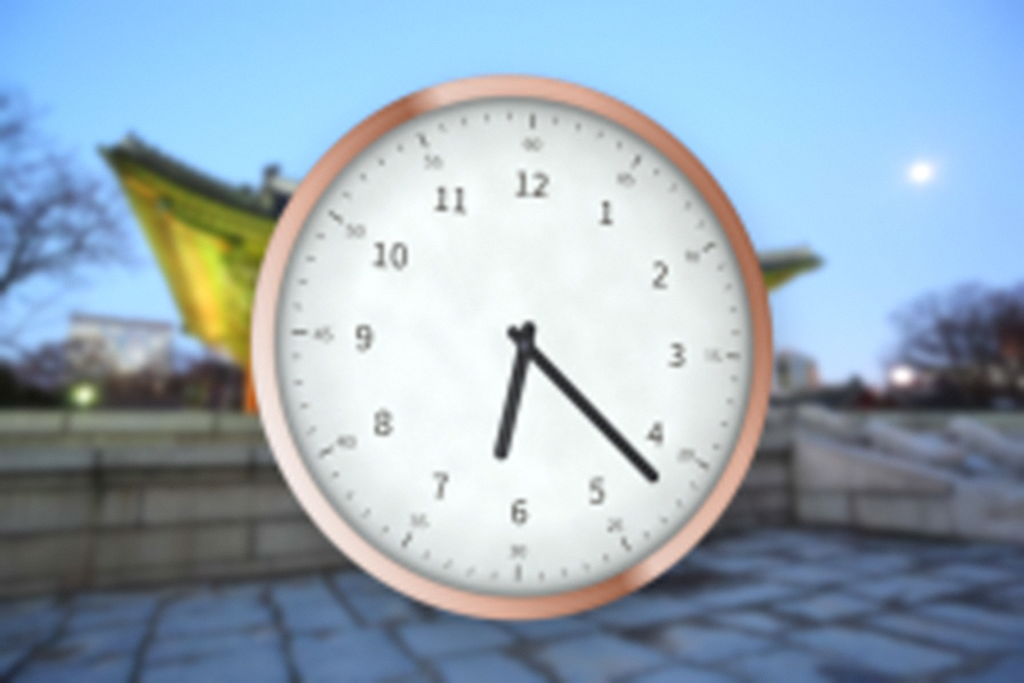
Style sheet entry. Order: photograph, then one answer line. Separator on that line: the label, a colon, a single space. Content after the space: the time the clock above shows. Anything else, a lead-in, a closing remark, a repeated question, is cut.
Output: 6:22
